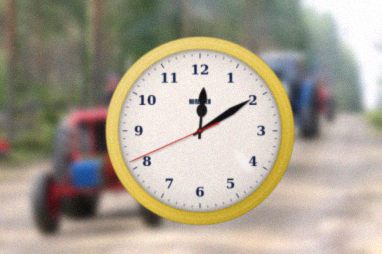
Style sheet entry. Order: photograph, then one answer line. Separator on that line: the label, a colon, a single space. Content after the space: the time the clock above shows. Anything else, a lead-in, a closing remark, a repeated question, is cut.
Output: 12:09:41
